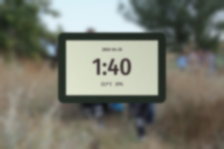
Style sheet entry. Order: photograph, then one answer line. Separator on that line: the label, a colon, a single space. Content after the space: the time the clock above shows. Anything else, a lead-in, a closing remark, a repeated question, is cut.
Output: 1:40
